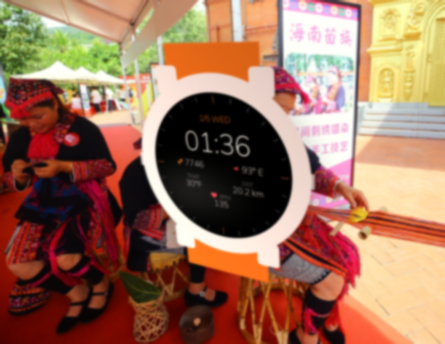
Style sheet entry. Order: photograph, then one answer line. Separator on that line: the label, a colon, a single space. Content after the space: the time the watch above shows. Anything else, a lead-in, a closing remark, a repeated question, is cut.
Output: 1:36
